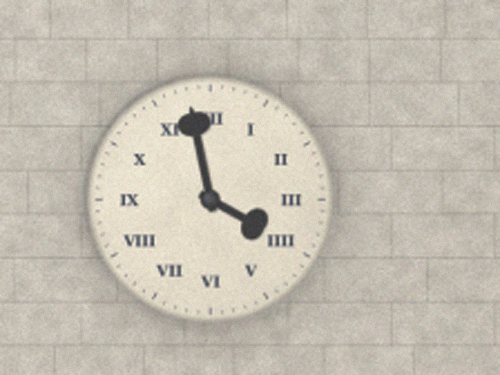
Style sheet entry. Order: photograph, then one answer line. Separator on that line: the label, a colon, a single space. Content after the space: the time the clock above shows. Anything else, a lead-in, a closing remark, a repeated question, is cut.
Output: 3:58
